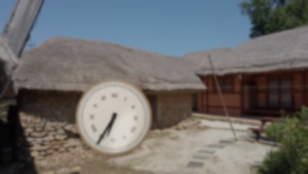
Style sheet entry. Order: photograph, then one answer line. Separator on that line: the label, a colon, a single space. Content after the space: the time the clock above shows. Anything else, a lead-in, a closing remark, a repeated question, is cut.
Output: 6:35
